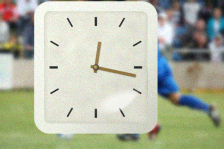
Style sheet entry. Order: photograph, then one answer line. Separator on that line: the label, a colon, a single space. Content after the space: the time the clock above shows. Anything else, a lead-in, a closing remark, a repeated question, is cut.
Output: 12:17
